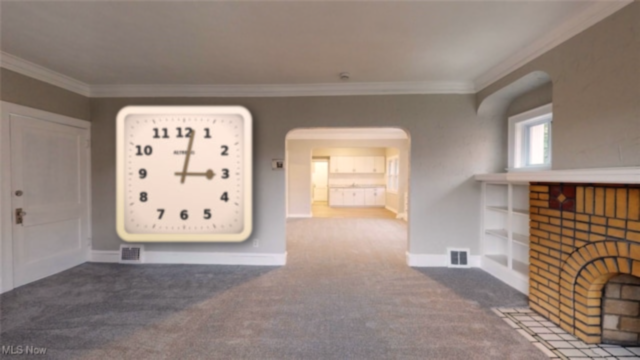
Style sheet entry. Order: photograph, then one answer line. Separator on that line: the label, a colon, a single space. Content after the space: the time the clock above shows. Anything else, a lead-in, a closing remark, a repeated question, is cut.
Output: 3:02
